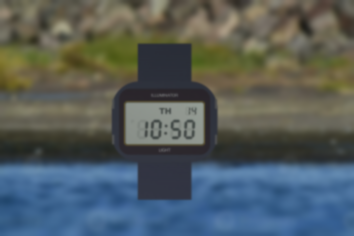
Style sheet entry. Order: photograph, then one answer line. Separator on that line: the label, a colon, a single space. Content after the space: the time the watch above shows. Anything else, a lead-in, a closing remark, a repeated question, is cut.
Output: 10:50
